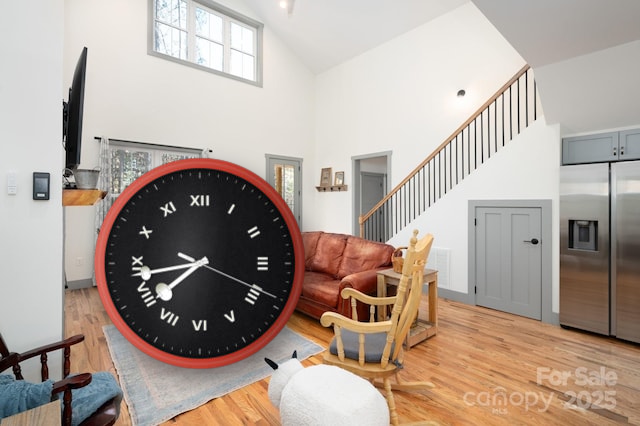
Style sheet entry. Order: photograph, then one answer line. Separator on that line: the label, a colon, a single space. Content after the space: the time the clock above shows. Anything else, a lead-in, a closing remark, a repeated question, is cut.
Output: 7:43:19
